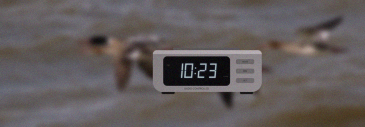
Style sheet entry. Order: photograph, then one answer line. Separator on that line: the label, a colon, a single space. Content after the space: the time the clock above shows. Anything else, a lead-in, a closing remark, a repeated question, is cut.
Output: 10:23
